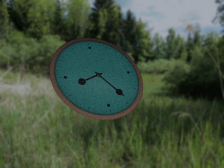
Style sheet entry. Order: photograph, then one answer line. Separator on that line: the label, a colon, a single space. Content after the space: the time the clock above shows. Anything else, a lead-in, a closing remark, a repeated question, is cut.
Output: 8:24
